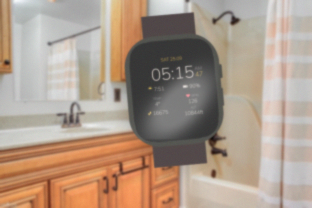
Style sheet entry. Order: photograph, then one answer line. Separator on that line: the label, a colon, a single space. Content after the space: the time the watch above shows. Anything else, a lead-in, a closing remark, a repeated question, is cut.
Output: 5:15
